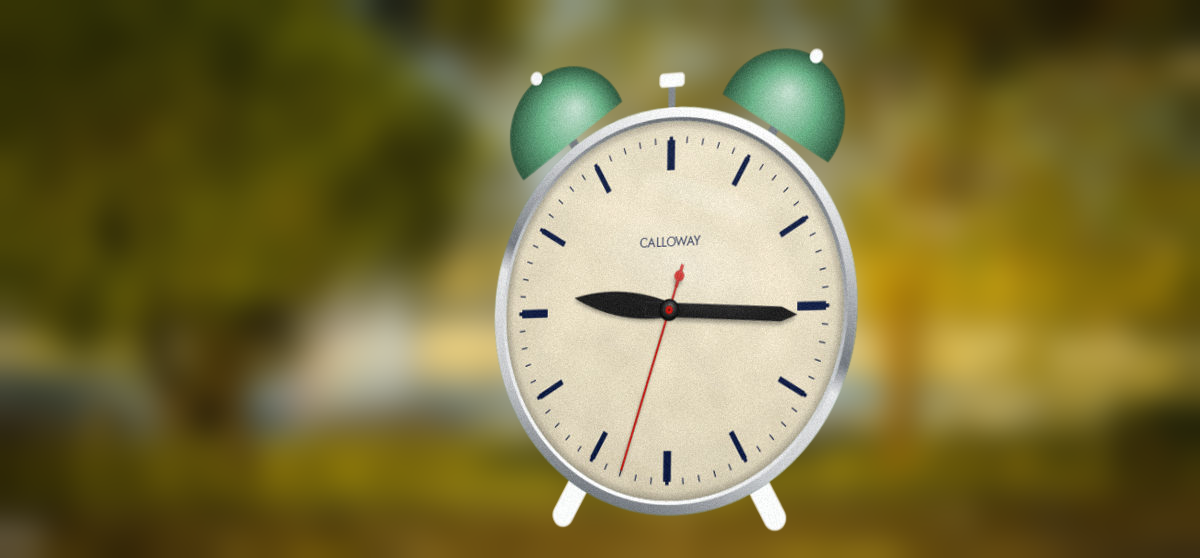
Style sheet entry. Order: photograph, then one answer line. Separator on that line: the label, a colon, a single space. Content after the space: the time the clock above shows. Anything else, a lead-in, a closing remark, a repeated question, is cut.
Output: 9:15:33
